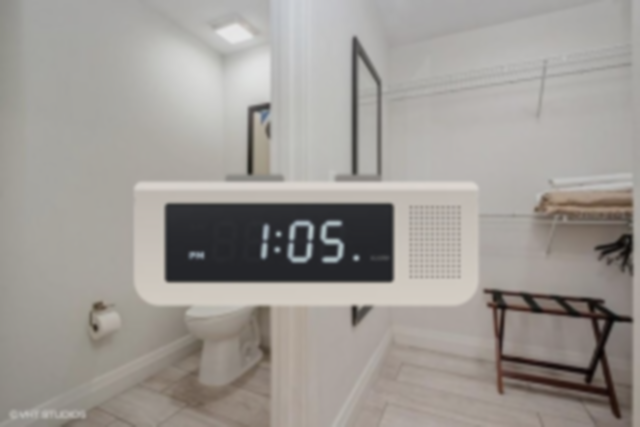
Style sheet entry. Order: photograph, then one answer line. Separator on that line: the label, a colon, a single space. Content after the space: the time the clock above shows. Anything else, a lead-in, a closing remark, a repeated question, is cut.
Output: 1:05
